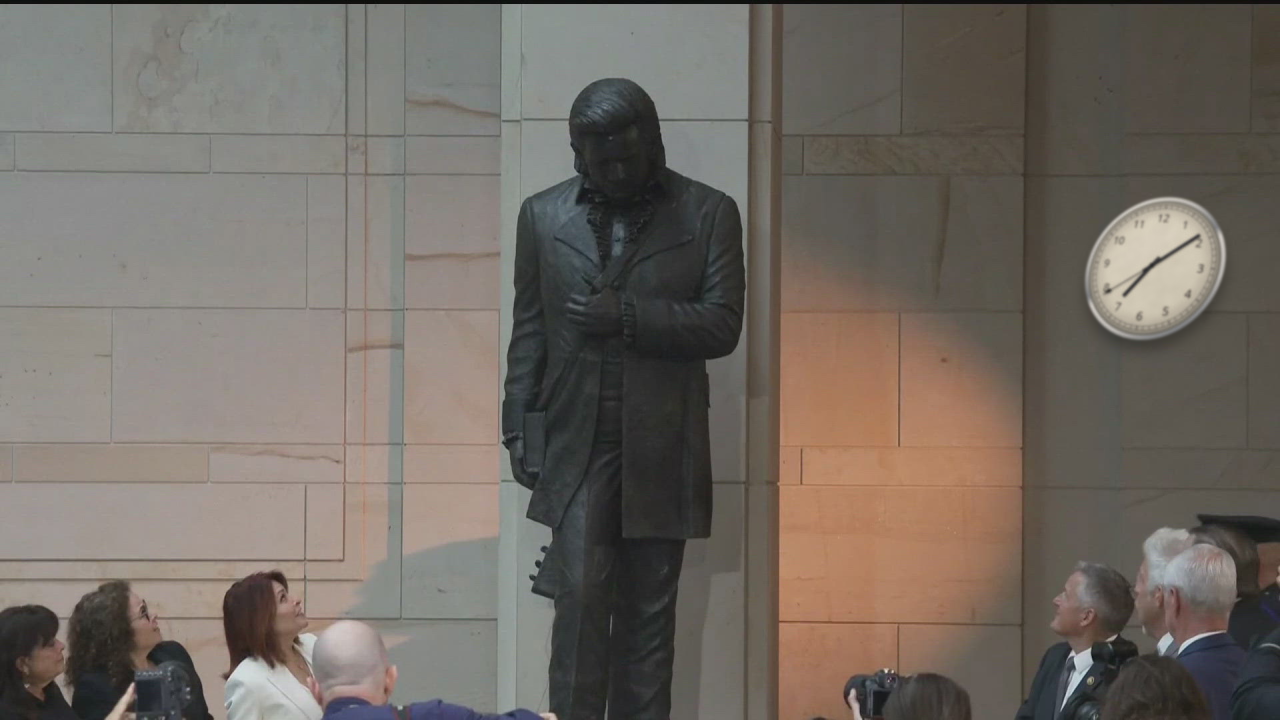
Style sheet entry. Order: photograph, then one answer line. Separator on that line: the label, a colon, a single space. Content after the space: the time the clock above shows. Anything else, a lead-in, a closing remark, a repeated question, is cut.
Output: 7:08:39
